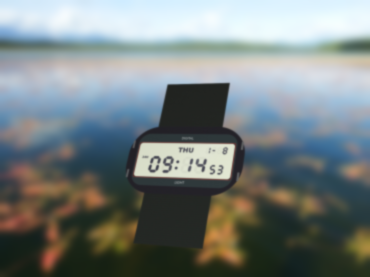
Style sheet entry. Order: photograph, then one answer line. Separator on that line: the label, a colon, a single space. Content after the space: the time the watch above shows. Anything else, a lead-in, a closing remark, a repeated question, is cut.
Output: 9:14
